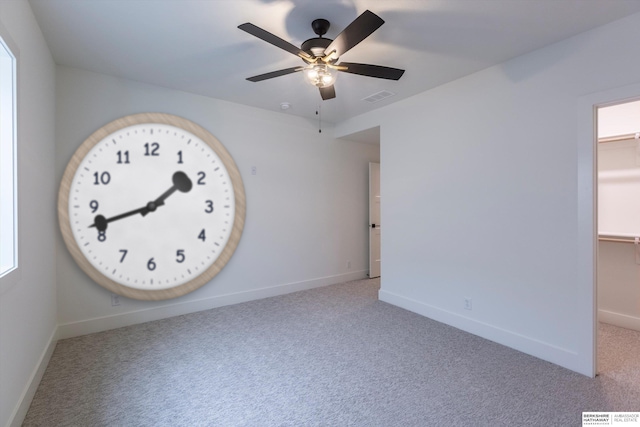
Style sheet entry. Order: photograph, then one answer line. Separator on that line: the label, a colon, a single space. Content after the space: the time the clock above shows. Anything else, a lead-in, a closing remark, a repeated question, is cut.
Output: 1:42
